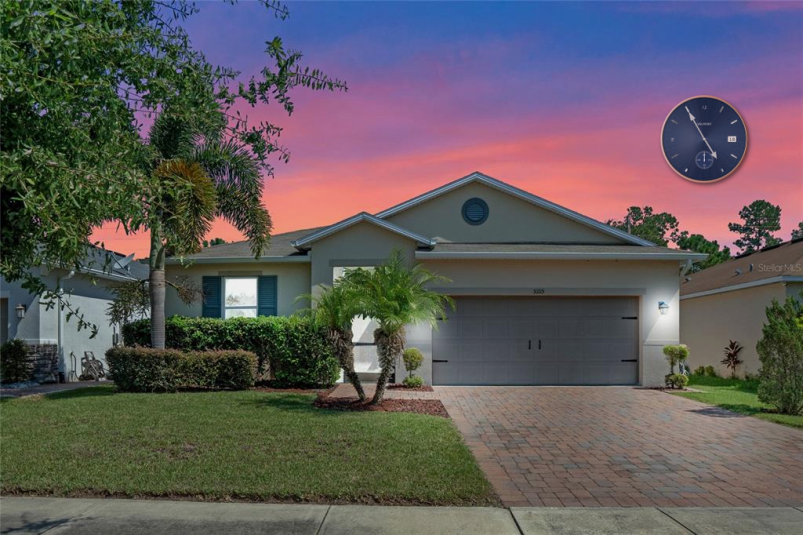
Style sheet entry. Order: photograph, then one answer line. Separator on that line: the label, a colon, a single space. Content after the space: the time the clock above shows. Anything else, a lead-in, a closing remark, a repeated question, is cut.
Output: 4:55
